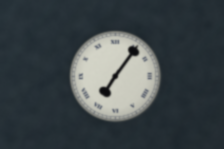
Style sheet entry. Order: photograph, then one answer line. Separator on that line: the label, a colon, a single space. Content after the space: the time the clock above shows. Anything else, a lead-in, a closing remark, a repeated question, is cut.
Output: 7:06
